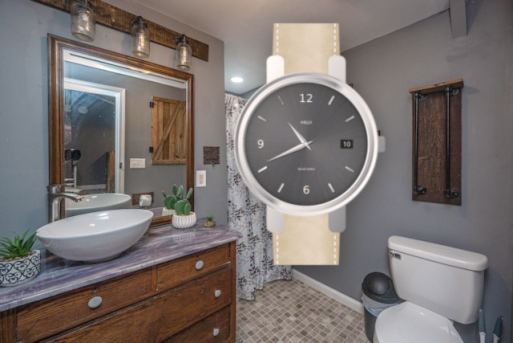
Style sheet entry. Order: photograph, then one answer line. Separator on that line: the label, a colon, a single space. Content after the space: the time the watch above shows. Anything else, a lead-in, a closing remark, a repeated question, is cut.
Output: 10:41
